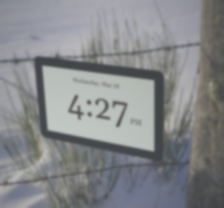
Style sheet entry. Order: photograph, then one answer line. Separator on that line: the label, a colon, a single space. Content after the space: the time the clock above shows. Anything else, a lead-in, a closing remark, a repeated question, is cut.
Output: 4:27
